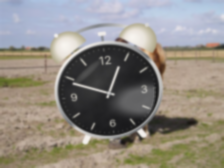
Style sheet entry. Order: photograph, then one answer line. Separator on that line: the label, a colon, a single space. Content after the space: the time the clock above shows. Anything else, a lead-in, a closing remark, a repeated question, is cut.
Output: 12:49
